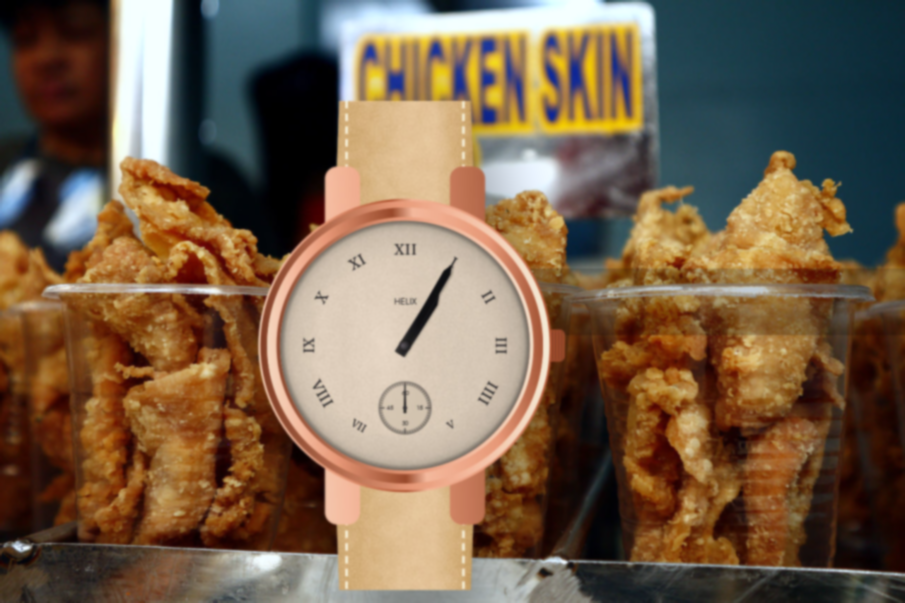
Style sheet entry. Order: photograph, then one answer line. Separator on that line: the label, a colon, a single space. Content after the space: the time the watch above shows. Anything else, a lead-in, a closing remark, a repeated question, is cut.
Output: 1:05
